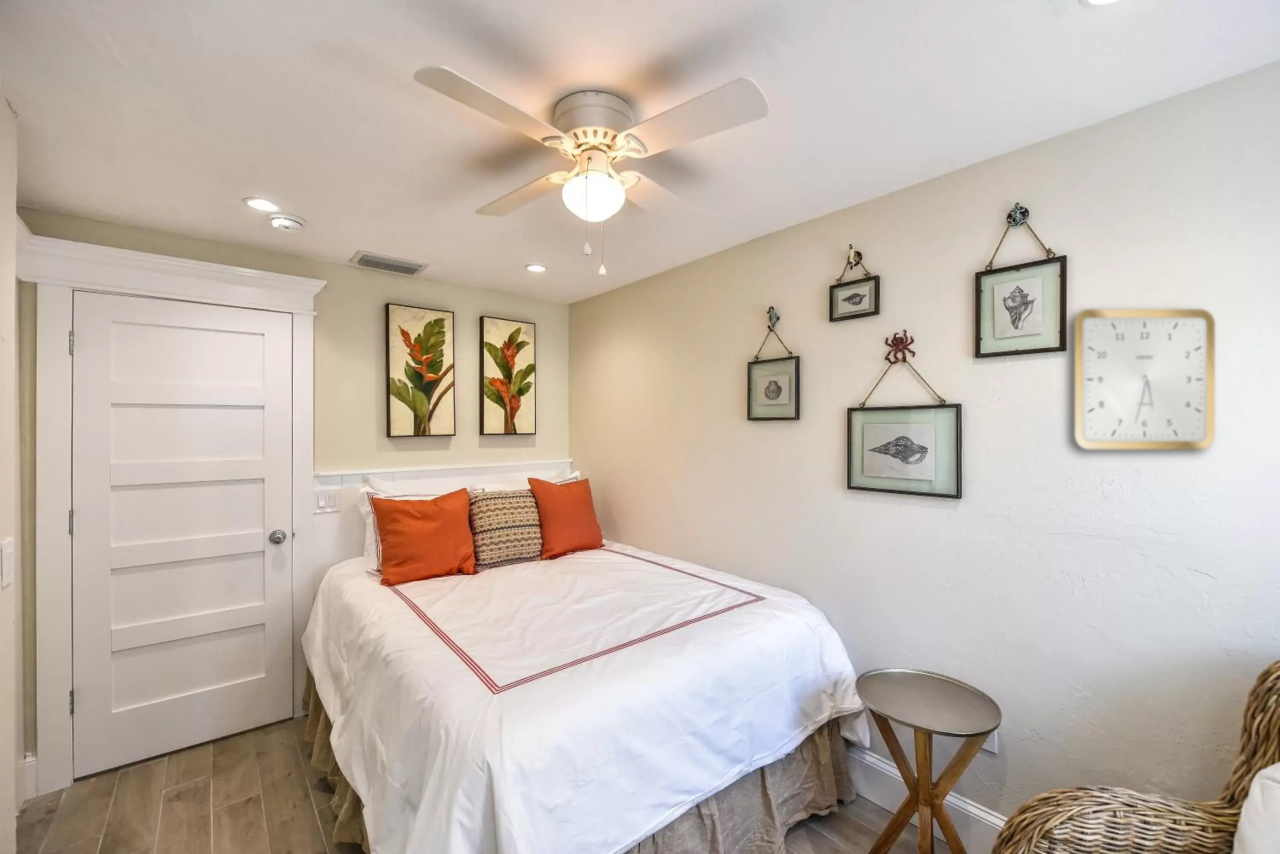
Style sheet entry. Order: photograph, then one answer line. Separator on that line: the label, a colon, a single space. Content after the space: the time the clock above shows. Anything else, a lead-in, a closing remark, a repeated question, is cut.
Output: 5:32
